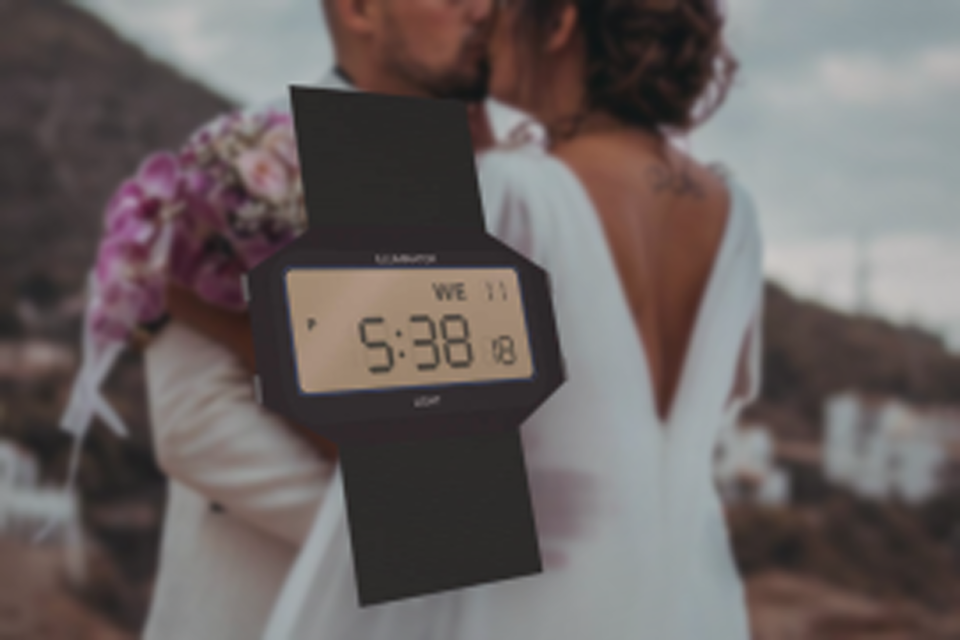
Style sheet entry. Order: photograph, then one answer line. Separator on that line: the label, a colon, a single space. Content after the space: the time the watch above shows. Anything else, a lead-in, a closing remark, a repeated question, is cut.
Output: 5:38:18
